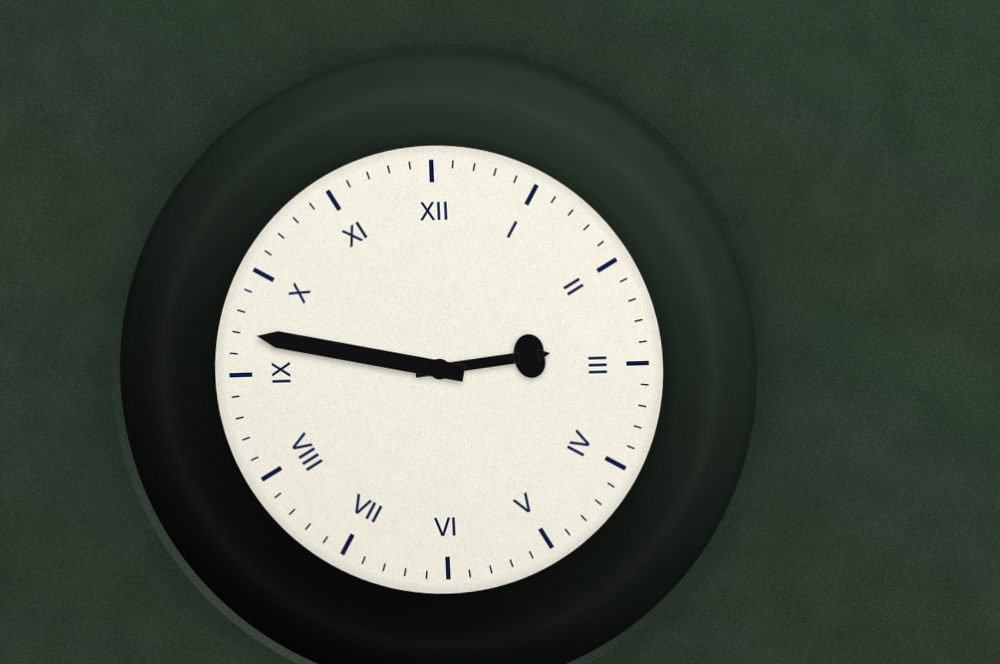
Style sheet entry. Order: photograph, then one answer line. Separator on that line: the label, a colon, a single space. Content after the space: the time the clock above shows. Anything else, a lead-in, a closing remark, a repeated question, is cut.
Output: 2:47
